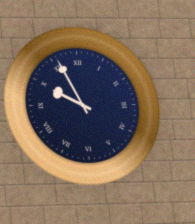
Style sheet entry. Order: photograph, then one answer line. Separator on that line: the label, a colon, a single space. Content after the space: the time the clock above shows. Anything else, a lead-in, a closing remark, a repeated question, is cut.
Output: 9:56
